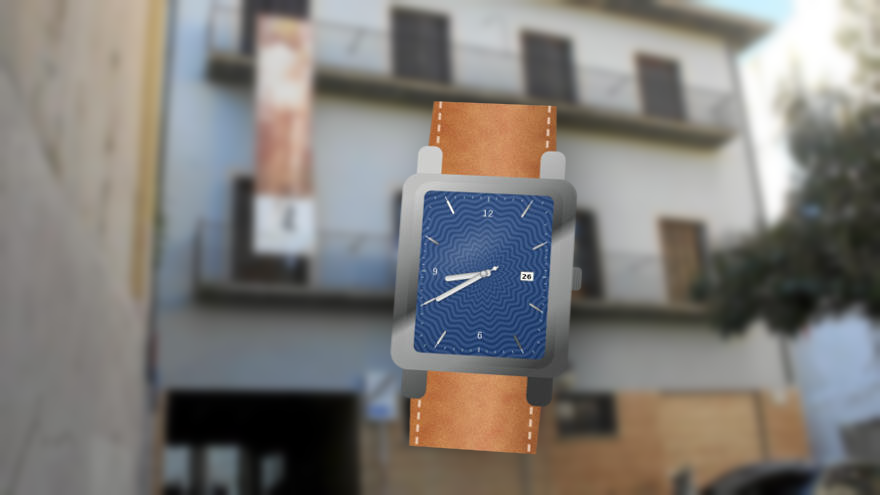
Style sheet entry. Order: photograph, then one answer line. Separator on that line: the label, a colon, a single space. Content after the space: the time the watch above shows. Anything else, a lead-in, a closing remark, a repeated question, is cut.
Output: 8:39:40
